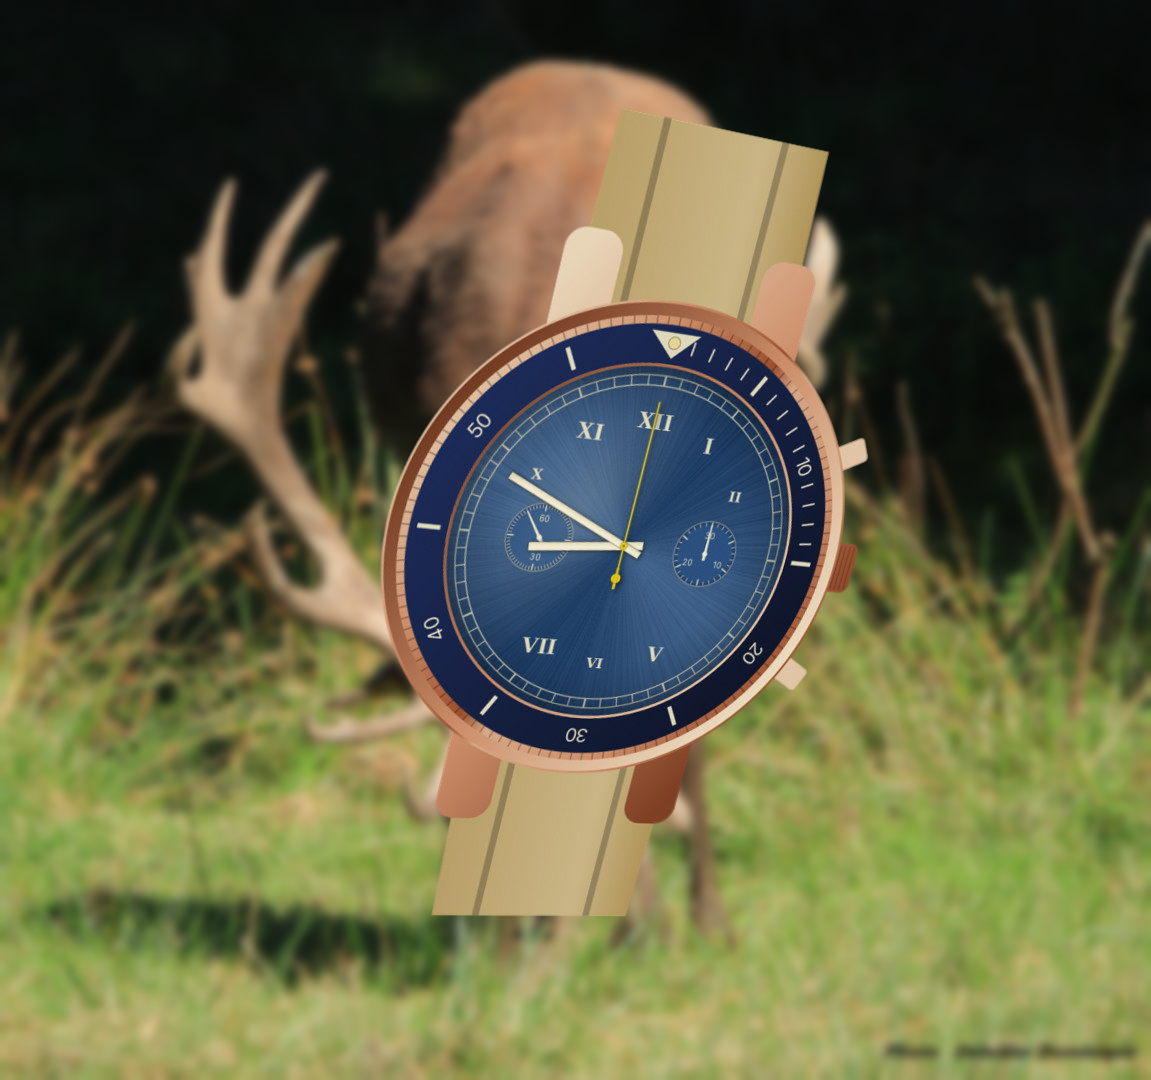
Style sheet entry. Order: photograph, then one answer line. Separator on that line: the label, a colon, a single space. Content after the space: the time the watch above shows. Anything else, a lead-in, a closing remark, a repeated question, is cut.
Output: 8:48:54
